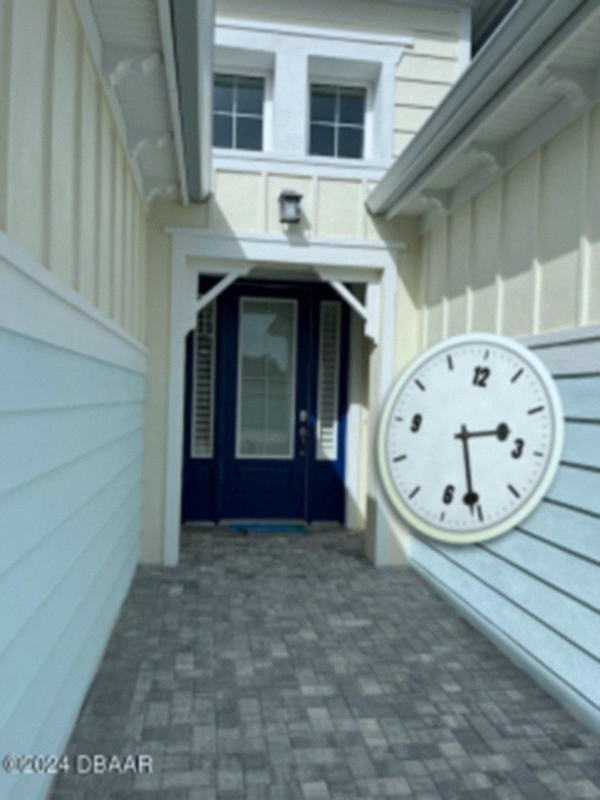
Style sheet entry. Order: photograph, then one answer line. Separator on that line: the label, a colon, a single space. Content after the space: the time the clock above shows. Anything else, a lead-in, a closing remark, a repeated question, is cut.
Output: 2:26
